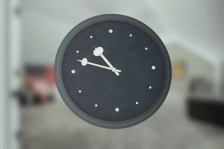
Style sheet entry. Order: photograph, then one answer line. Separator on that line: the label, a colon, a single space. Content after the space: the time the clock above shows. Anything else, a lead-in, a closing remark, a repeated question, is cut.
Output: 10:48
